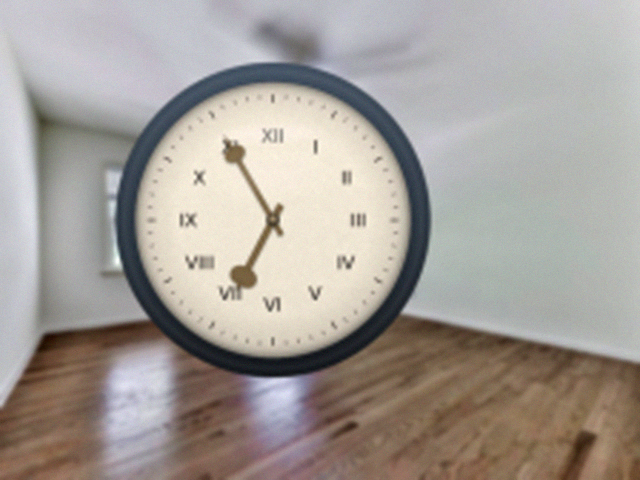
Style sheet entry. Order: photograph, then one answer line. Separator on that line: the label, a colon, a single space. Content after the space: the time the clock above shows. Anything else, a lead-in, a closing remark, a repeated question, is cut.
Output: 6:55
